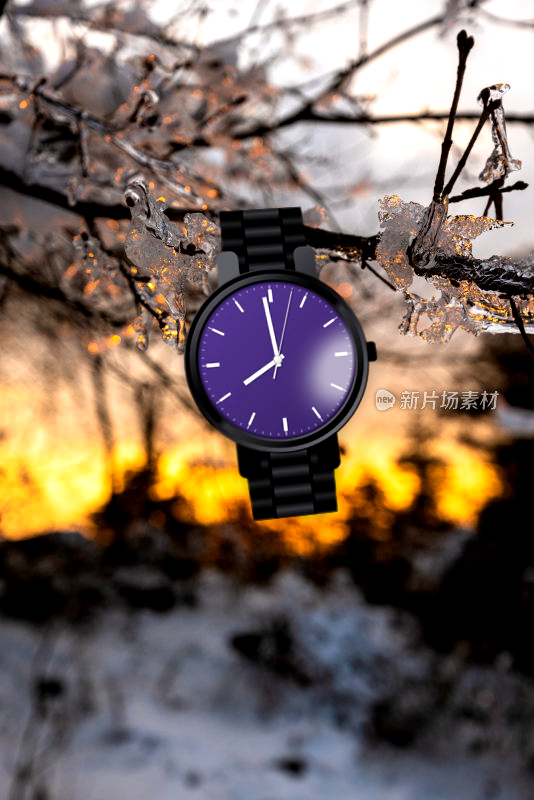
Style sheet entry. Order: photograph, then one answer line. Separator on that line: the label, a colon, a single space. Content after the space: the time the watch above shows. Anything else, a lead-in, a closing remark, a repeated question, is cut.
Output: 7:59:03
